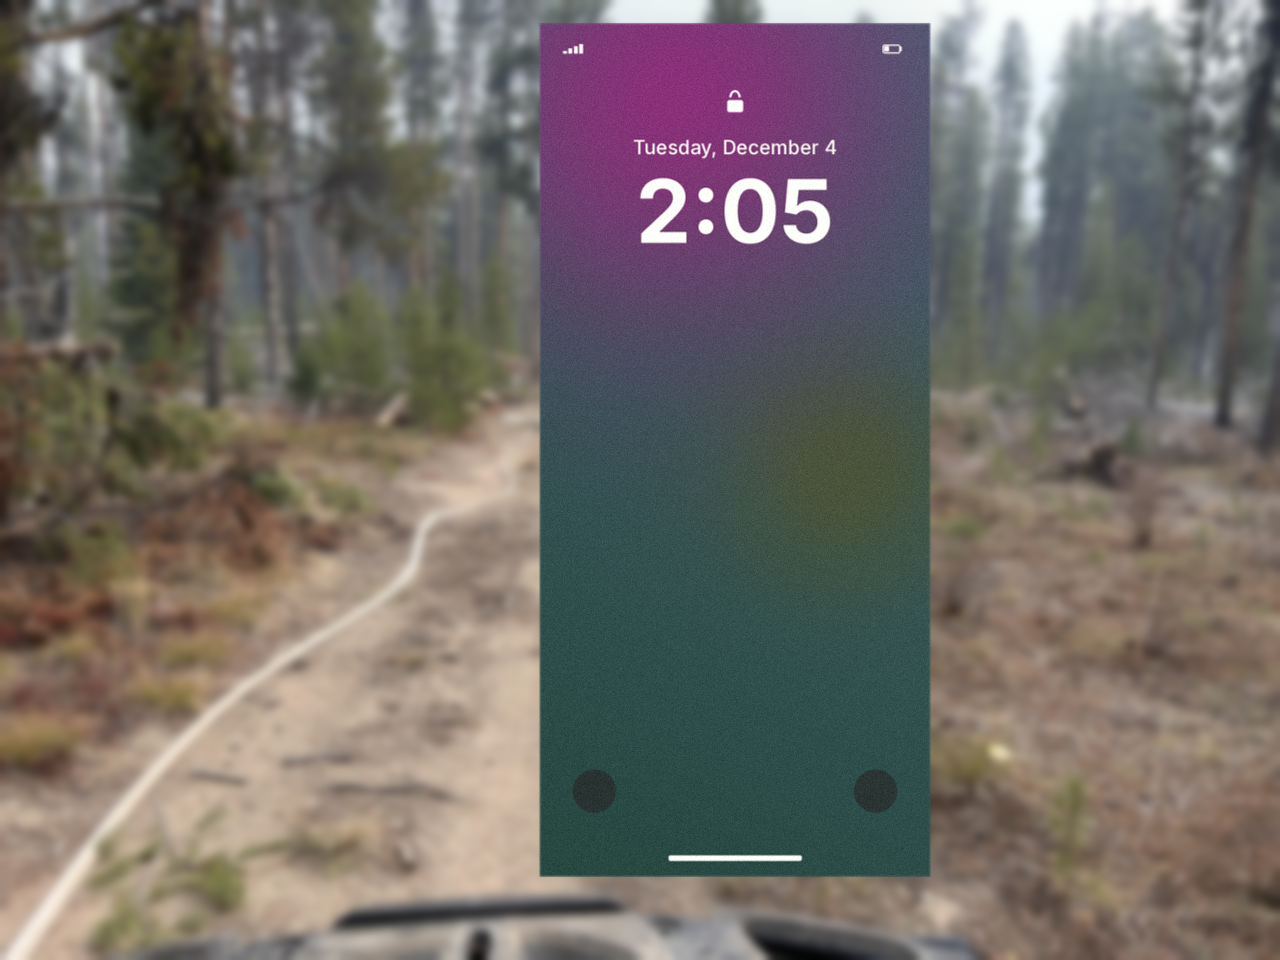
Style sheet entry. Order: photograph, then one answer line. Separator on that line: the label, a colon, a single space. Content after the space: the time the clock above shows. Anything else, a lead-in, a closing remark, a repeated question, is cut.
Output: 2:05
